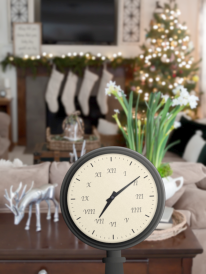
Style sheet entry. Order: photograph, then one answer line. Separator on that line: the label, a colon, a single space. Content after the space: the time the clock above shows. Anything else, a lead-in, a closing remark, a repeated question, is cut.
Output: 7:09
